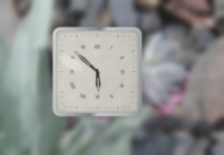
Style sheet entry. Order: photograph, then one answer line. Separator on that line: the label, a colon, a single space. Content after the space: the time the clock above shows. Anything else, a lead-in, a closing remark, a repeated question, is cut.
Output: 5:52
